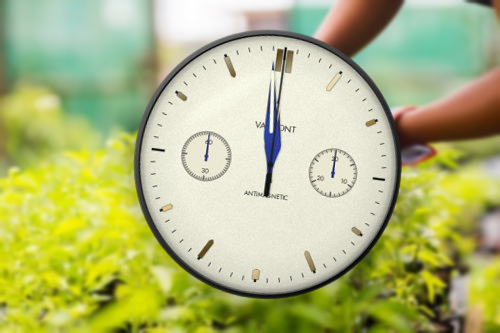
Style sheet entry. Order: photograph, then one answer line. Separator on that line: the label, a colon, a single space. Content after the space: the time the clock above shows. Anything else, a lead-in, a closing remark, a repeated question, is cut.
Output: 11:59
